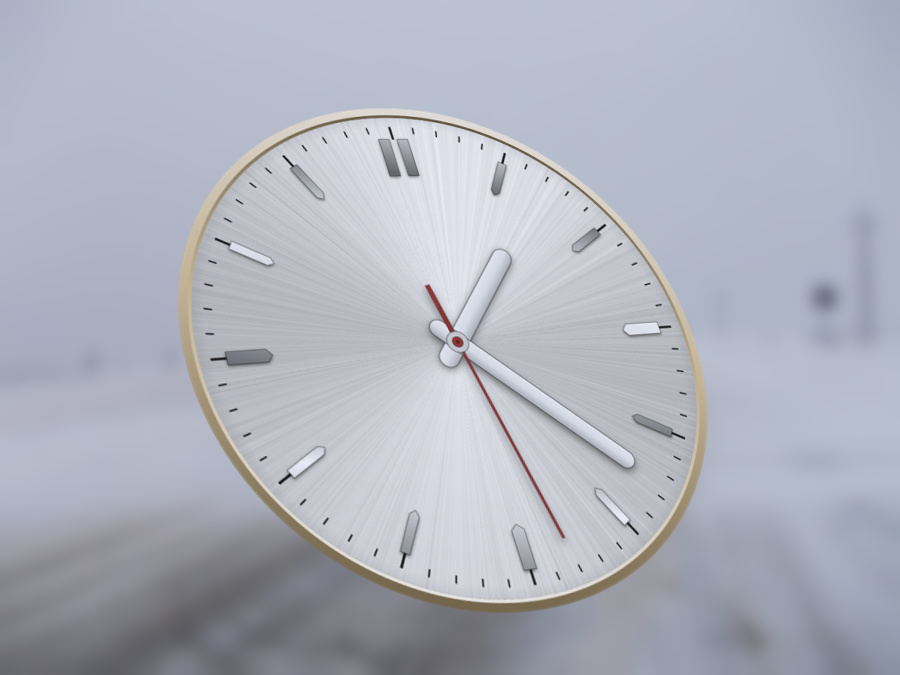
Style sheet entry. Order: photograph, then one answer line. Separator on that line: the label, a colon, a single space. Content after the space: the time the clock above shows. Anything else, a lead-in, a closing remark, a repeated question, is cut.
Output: 1:22:28
